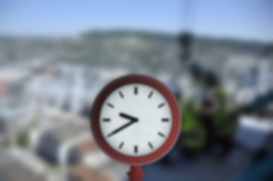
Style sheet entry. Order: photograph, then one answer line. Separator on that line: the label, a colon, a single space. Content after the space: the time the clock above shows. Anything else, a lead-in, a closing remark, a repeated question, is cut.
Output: 9:40
